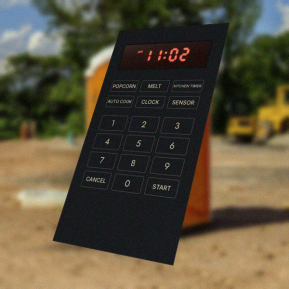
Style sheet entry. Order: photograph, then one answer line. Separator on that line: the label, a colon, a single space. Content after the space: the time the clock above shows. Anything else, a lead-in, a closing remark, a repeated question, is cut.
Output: 11:02
